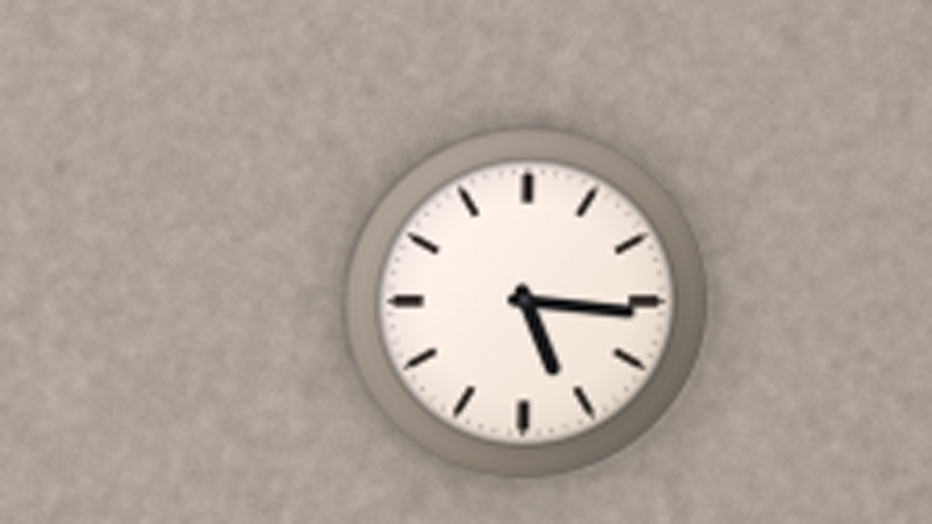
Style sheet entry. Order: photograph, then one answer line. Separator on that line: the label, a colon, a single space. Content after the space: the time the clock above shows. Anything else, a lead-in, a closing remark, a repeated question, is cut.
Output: 5:16
